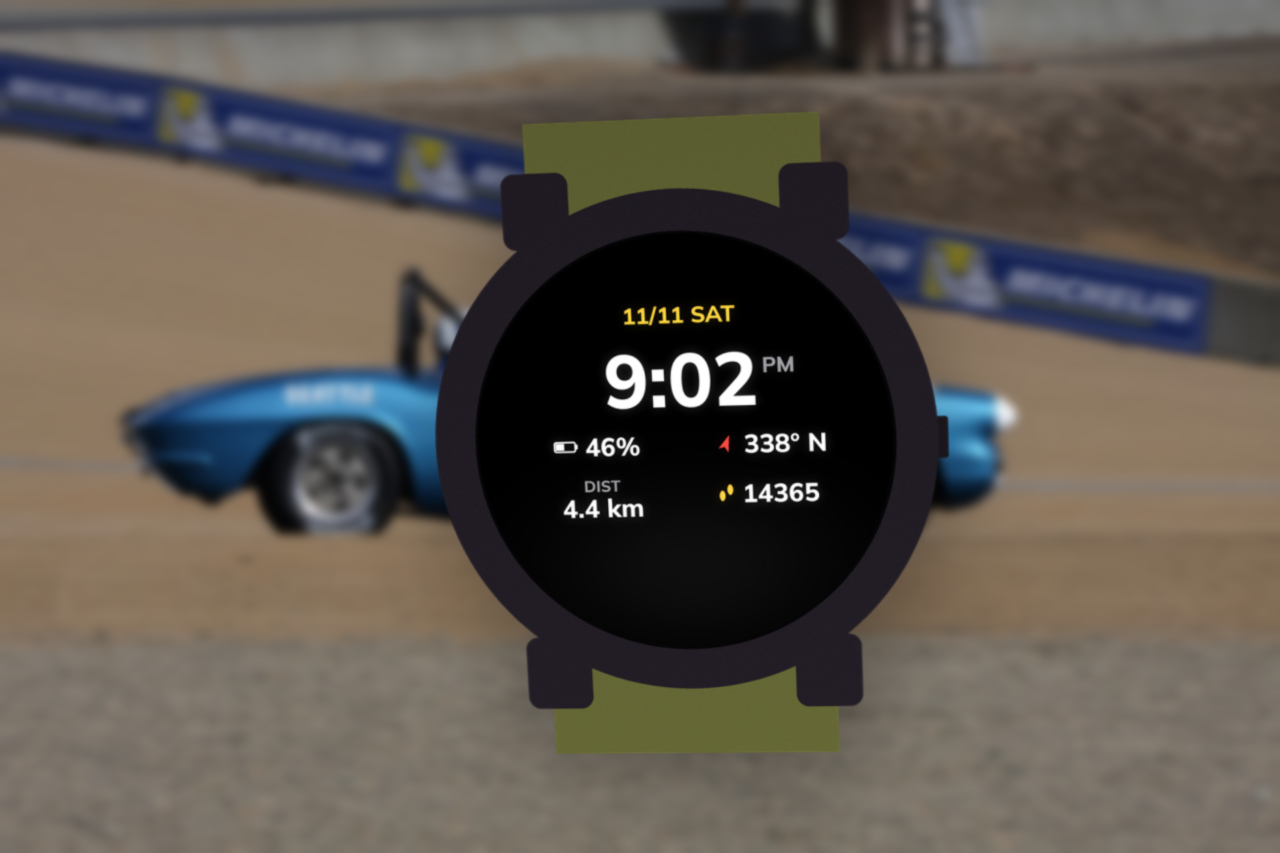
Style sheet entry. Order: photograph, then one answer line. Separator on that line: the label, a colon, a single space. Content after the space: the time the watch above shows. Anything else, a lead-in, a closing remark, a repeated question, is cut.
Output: 9:02
